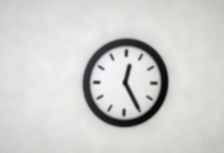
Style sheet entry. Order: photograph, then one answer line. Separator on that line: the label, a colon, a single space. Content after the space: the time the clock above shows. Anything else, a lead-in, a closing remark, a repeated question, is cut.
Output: 12:25
